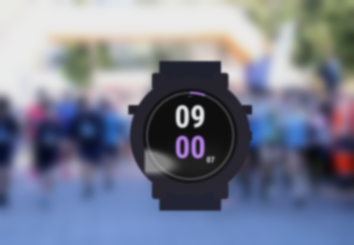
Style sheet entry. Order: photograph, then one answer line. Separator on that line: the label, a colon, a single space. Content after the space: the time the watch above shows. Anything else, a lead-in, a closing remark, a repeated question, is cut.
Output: 9:00
